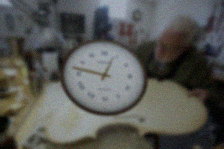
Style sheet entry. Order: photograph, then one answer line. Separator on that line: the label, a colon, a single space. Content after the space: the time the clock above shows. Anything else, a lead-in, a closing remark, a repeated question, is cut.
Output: 12:47
